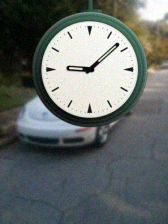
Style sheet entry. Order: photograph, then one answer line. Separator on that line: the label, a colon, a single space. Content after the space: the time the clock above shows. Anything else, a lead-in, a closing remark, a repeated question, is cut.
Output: 9:08
